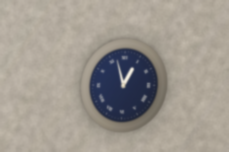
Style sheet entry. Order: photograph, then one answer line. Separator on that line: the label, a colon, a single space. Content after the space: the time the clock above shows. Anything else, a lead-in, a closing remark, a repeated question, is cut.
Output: 12:57
